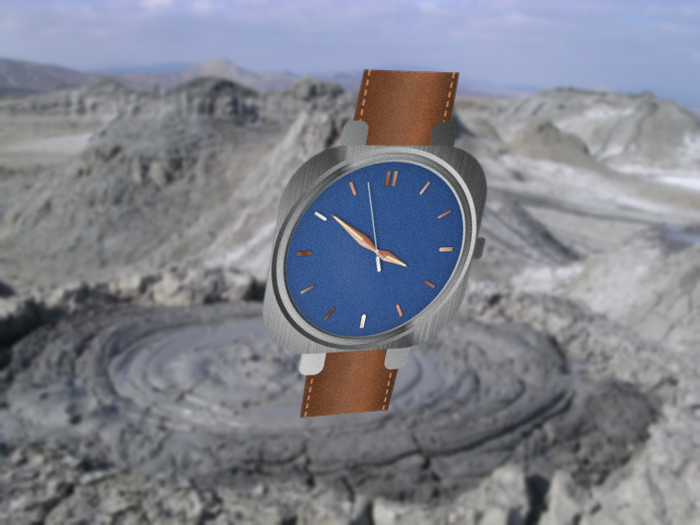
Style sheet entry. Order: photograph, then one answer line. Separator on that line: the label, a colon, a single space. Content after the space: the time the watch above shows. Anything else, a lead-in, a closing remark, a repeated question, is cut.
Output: 3:50:57
